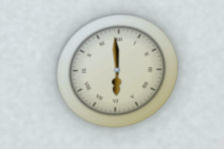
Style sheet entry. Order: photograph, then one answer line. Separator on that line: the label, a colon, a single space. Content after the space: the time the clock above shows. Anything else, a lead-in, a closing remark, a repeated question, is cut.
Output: 5:59
